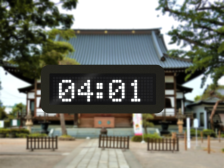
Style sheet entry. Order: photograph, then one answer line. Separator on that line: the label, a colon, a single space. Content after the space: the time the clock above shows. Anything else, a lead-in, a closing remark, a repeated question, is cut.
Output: 4:01
